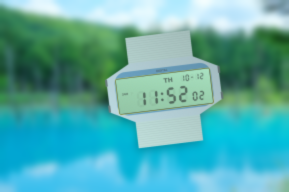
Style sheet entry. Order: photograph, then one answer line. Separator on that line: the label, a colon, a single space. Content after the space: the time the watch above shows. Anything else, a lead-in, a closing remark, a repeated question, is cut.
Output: 11:52:02
